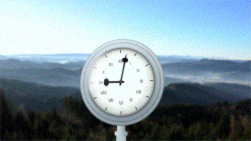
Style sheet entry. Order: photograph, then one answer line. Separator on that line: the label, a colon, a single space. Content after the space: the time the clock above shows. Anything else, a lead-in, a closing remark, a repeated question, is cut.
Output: 9:02
